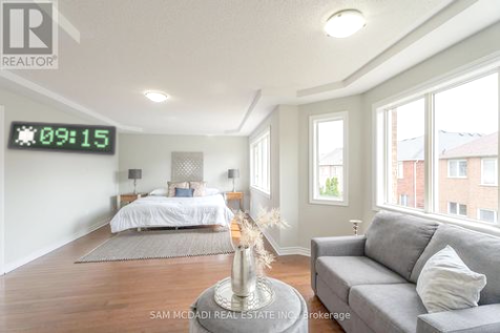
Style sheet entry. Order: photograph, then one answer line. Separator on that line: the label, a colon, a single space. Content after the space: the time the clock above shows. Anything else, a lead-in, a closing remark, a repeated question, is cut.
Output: 9:15
